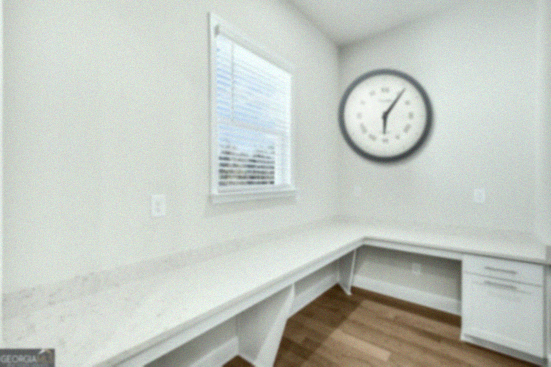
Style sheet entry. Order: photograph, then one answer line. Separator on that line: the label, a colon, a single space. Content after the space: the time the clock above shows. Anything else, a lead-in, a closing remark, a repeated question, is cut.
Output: 6:06
